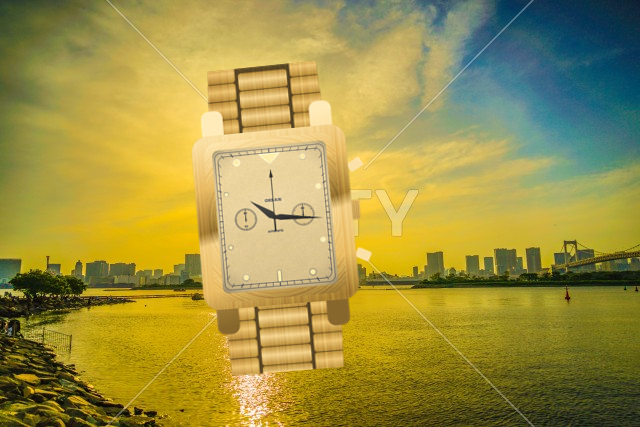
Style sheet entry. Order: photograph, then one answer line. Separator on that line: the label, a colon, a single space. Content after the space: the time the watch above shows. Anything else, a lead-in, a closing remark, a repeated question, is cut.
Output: 10:16
